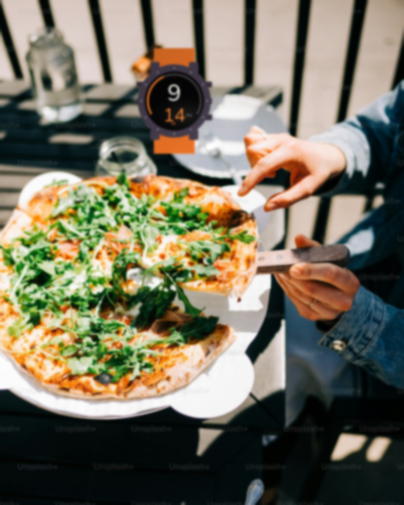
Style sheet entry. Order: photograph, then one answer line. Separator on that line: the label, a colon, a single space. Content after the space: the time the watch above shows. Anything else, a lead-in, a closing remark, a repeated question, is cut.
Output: 9:14
